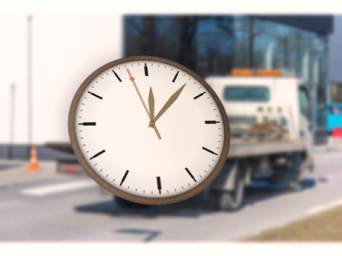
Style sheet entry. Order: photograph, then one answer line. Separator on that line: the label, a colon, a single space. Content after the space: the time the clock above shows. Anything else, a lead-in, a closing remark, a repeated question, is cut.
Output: 12:06:57
